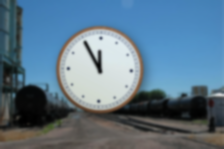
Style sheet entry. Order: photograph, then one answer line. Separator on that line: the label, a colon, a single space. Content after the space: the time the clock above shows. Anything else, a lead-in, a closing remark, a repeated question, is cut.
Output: 11:55
